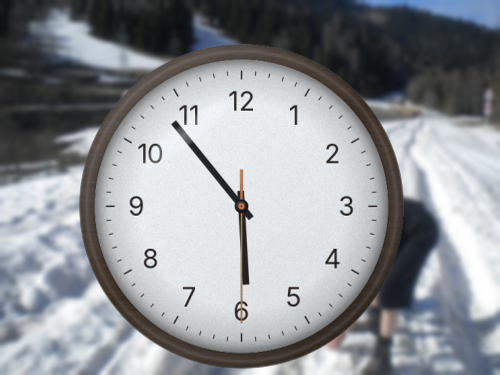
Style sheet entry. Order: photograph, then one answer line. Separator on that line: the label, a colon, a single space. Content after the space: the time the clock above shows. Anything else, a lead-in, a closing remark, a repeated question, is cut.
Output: 5:53:30
